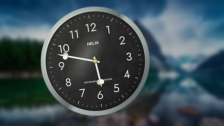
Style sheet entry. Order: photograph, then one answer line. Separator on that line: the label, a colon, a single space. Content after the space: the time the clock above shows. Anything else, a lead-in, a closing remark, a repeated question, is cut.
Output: 5:48
